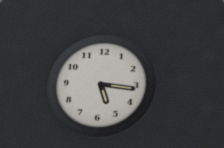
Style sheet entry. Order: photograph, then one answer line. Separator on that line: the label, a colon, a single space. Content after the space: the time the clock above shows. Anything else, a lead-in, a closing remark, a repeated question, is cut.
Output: 5:16
